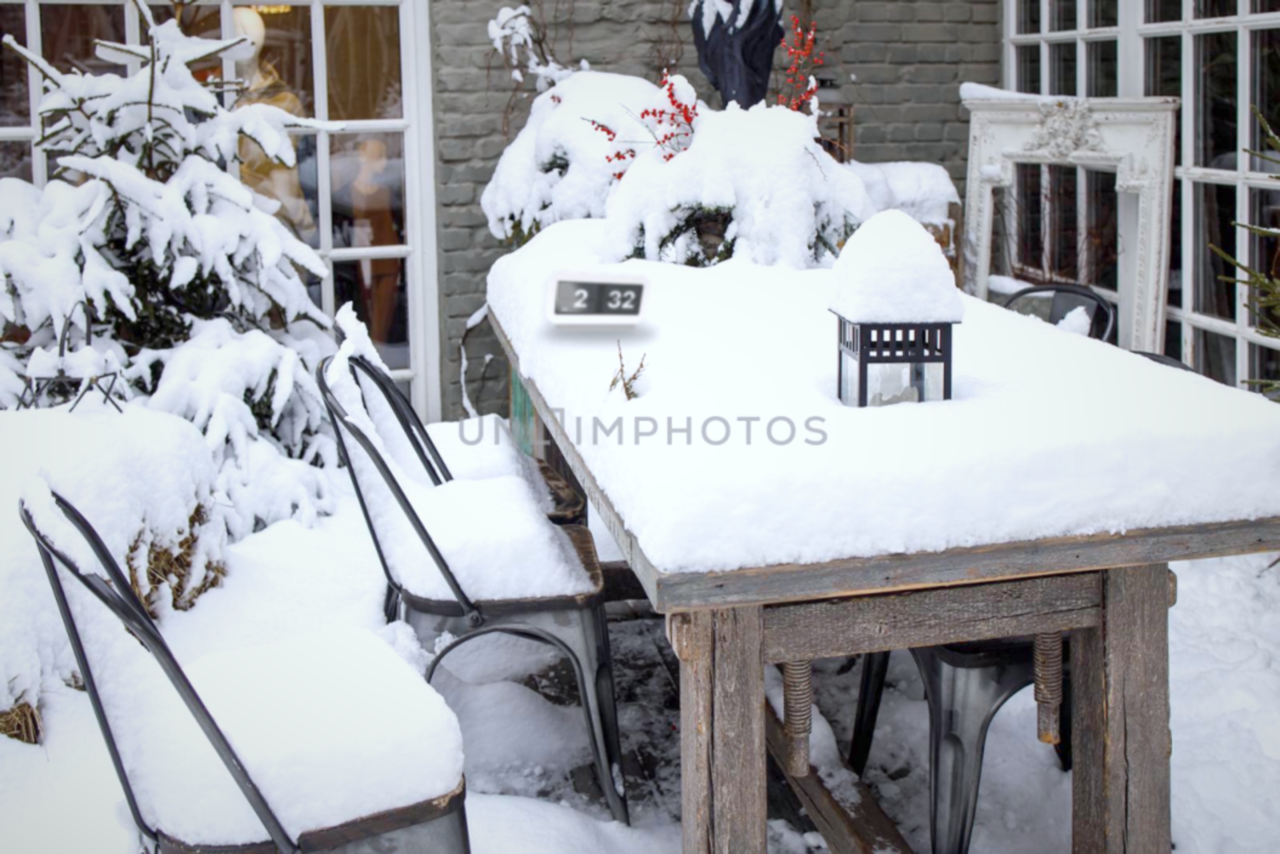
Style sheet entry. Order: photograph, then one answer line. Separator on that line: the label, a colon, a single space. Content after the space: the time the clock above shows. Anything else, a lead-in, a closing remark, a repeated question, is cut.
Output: 2:32
